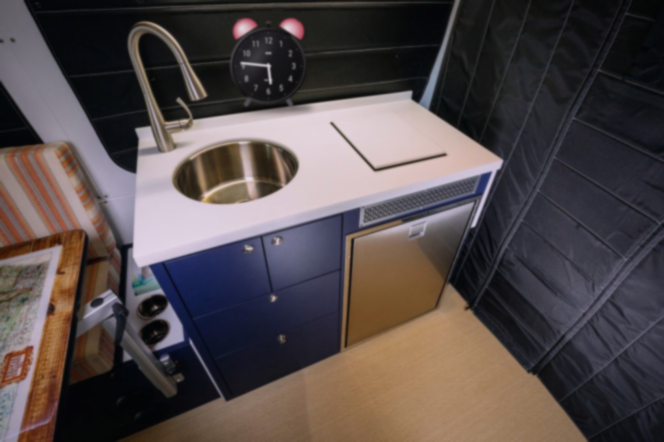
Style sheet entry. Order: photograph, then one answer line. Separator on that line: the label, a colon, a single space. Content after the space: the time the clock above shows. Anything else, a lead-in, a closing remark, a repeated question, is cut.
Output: 5:46
